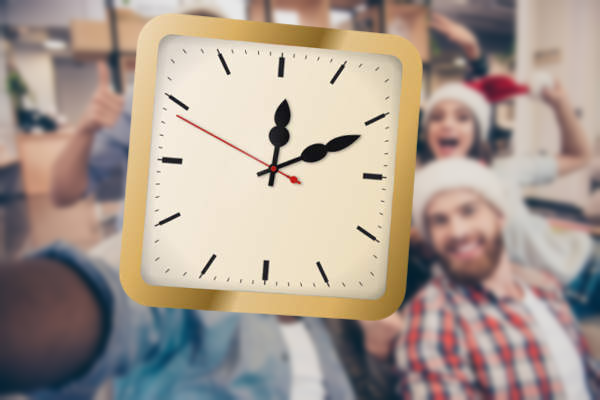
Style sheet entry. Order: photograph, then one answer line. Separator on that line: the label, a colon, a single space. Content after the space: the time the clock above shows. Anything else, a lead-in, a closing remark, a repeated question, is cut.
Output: 12:10:49
